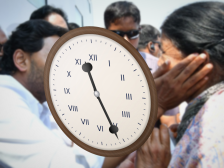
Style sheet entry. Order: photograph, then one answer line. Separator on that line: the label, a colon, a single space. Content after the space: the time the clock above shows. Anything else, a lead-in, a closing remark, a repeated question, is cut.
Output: 11:26
